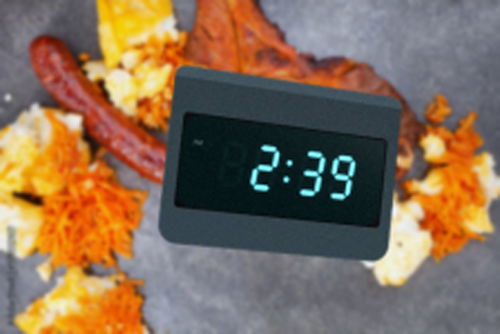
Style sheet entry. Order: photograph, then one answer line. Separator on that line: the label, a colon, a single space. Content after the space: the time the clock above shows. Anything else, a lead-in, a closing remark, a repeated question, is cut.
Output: 2:39
